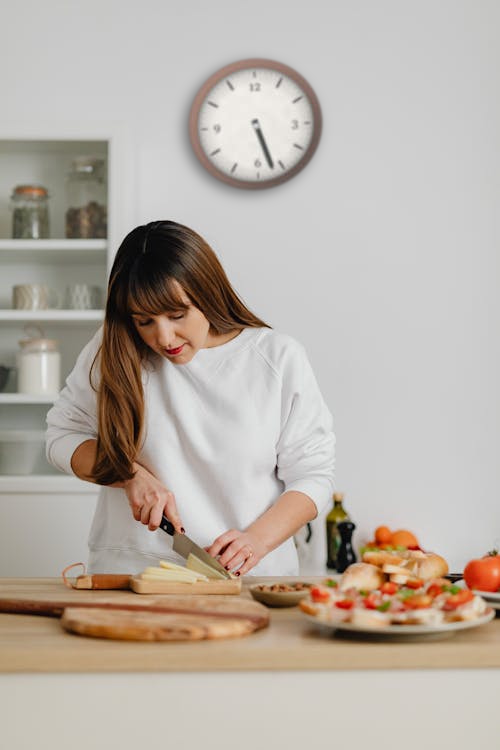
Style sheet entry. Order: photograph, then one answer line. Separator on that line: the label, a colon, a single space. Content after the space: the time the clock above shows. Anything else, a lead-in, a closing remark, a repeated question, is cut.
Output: 5:27
